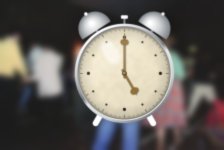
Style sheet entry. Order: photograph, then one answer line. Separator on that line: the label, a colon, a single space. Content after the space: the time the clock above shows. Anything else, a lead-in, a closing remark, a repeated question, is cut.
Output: 5:00
